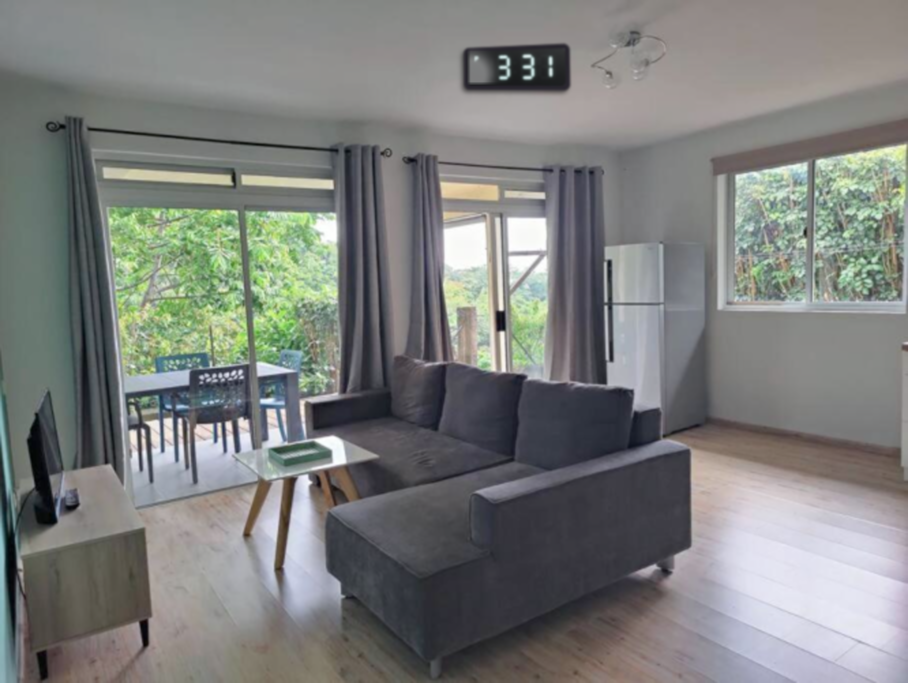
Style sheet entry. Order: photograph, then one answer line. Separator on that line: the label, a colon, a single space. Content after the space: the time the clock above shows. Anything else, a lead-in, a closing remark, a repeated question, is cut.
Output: 3:31
